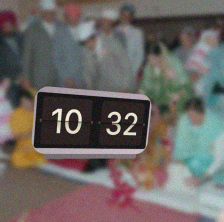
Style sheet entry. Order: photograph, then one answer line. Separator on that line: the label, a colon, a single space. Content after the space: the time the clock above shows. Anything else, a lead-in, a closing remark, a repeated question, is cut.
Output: 10:32
